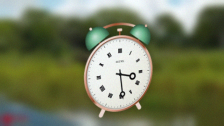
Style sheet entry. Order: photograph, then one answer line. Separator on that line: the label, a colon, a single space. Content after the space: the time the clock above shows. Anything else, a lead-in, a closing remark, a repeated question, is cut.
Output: 3:29
